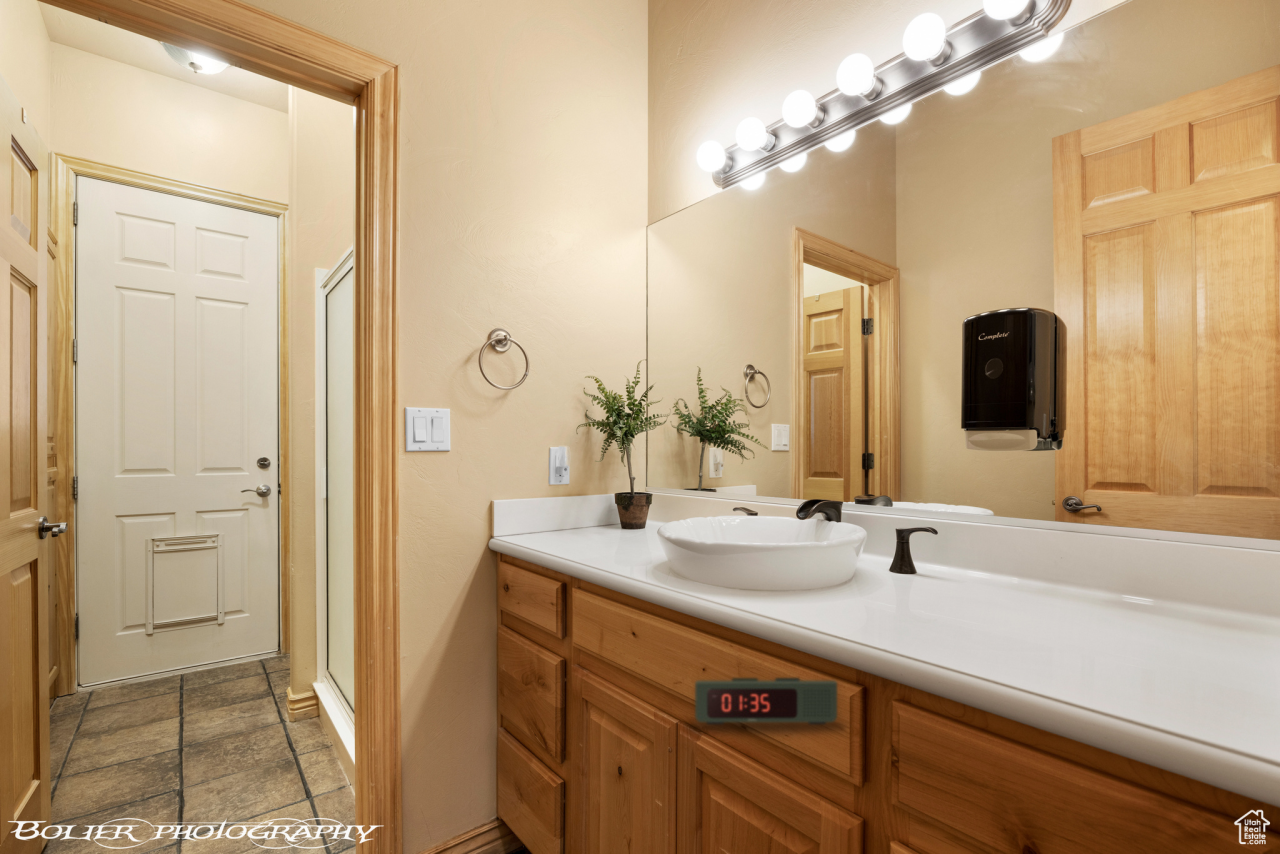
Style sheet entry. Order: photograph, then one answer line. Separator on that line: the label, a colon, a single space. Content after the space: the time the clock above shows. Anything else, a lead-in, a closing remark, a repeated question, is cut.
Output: 1:35
